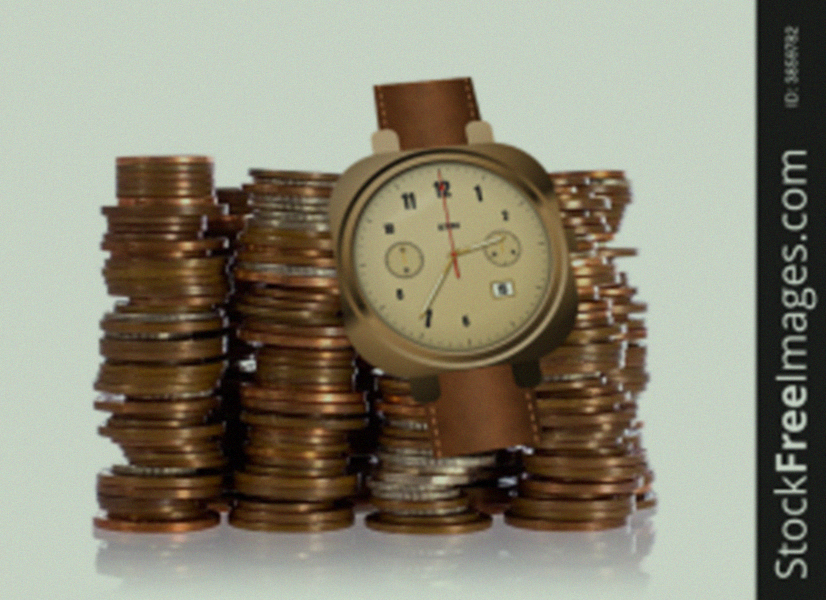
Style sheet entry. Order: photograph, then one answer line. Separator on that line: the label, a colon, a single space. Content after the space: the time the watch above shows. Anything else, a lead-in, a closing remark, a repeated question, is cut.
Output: 2:36
